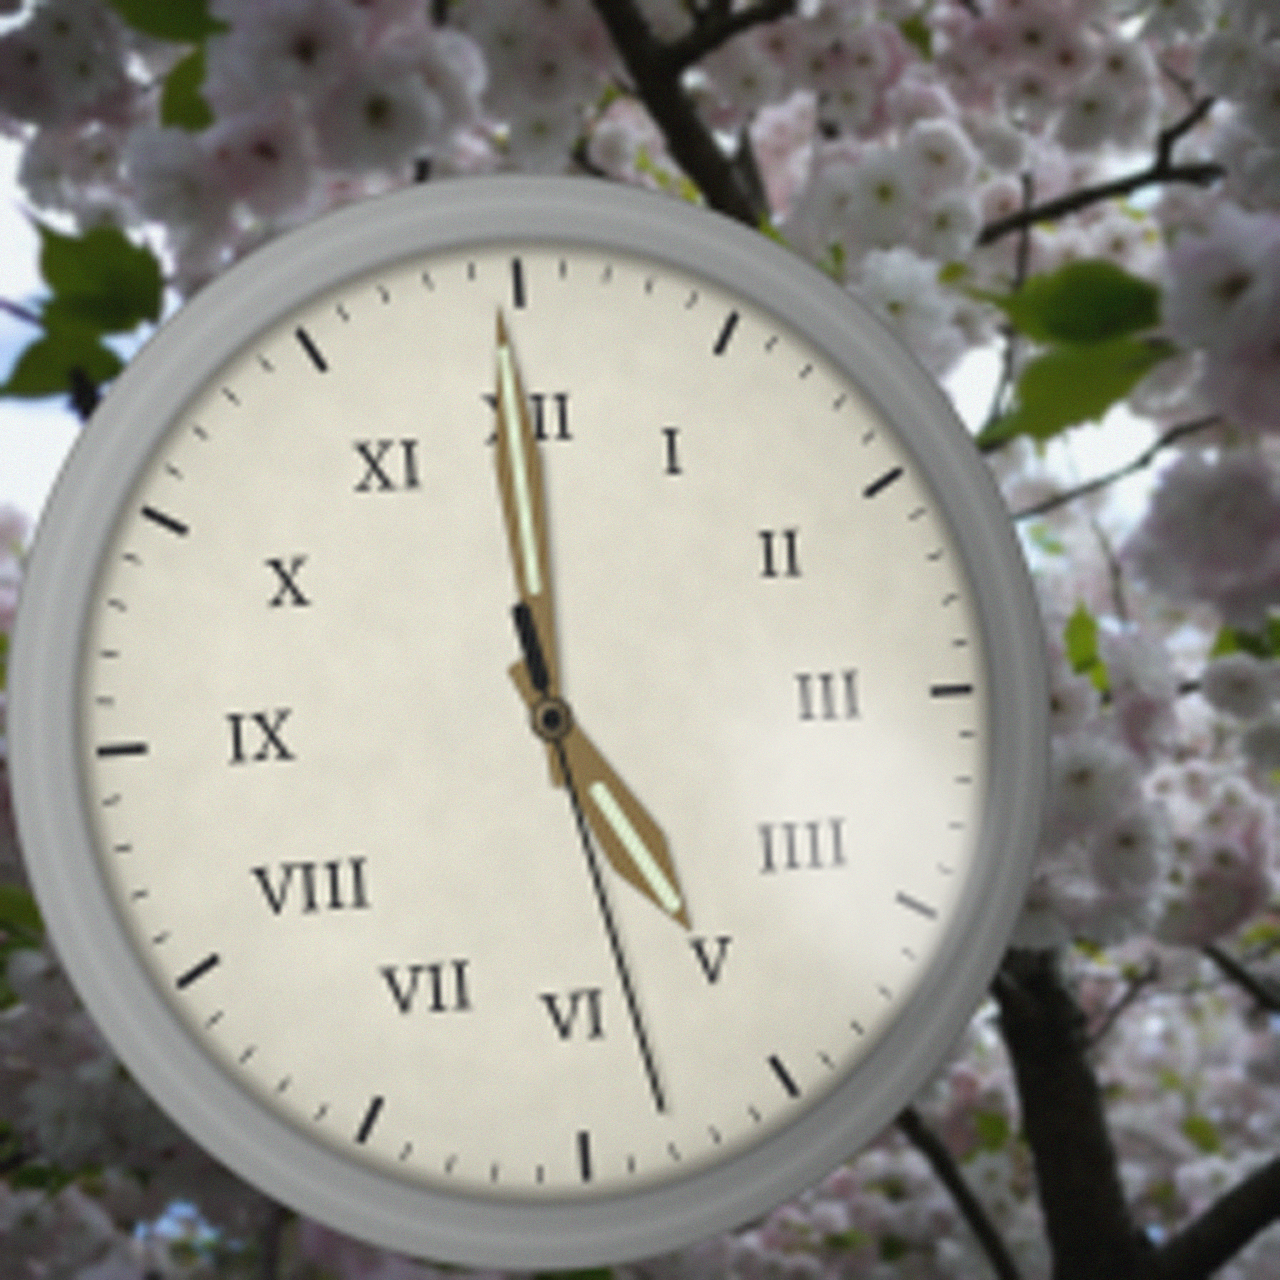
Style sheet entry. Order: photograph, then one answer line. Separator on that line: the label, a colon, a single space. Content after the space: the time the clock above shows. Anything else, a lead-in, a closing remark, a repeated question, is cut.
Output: 4:59:28
